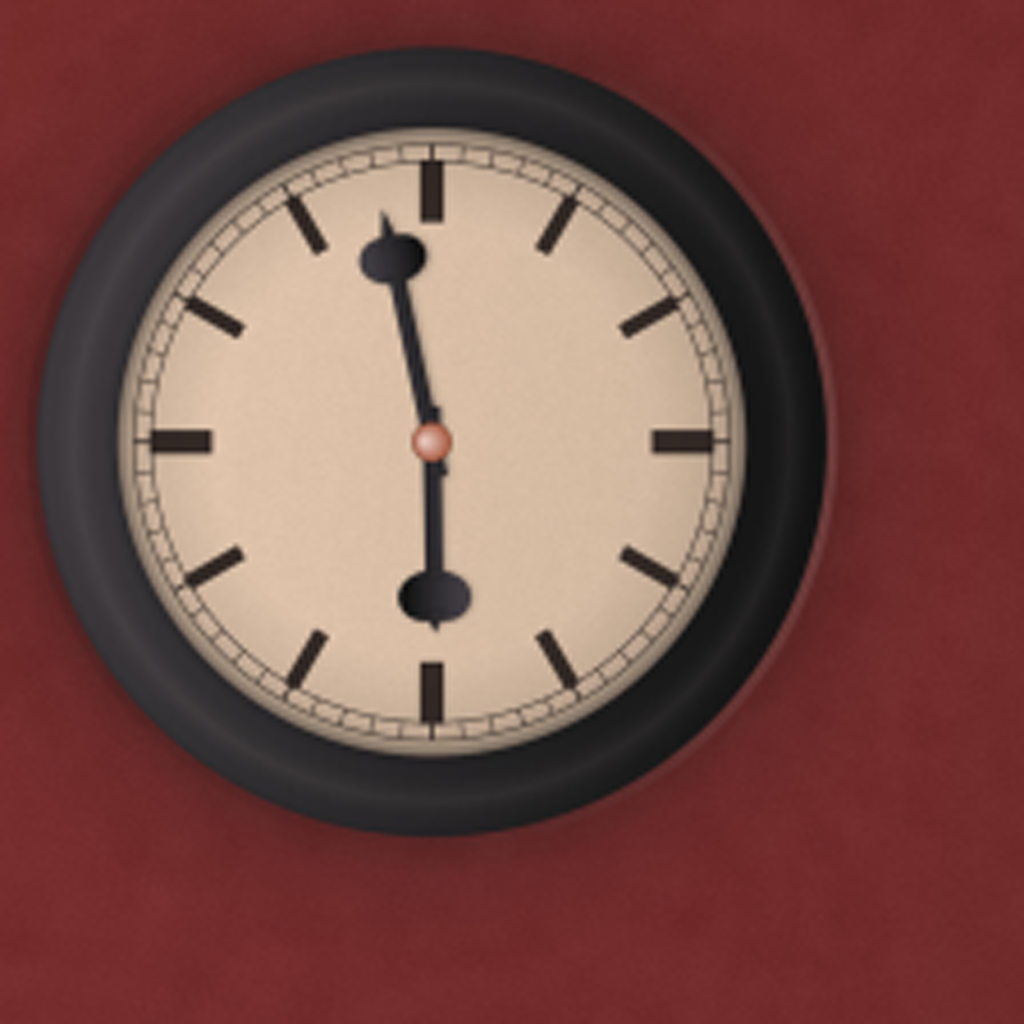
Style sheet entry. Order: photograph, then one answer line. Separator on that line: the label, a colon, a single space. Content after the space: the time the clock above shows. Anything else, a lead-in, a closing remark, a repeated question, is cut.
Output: 5:58
